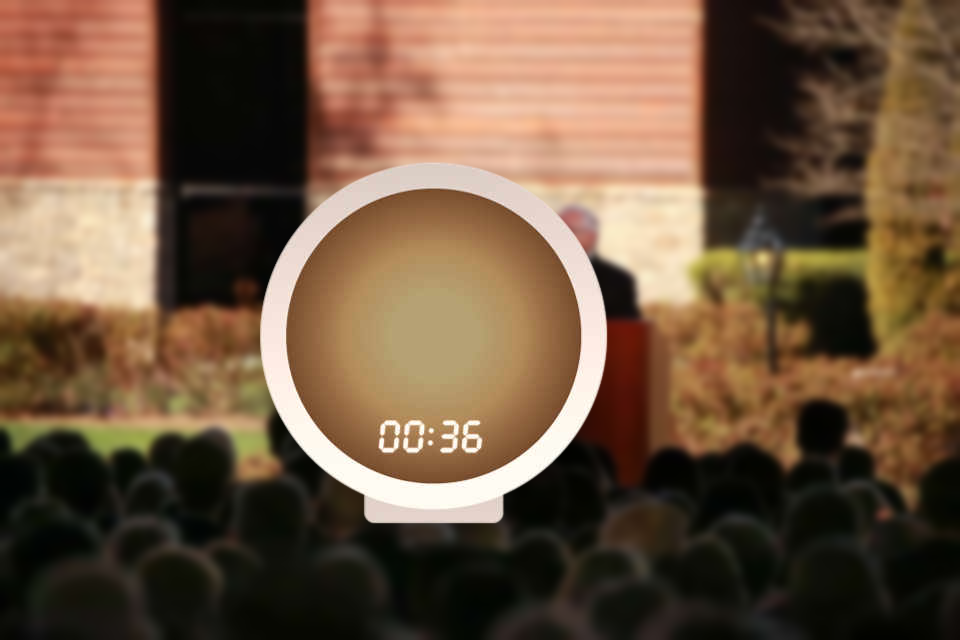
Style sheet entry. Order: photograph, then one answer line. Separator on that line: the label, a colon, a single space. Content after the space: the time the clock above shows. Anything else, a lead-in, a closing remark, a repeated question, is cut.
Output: 0:36
